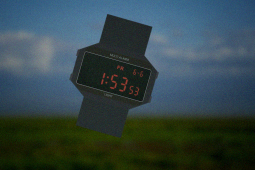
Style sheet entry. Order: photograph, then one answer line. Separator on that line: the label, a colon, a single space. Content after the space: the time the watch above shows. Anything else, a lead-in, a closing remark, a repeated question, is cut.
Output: 1:53:53
